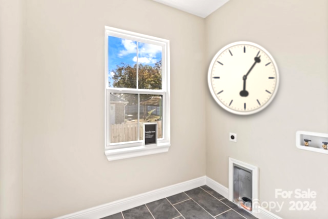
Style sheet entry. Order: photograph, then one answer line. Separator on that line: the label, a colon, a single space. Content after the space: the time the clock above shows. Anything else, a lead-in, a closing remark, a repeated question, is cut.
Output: 6:06
